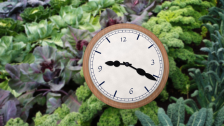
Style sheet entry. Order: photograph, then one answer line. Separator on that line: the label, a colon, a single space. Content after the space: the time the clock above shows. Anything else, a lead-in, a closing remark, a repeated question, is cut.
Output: 9:21
